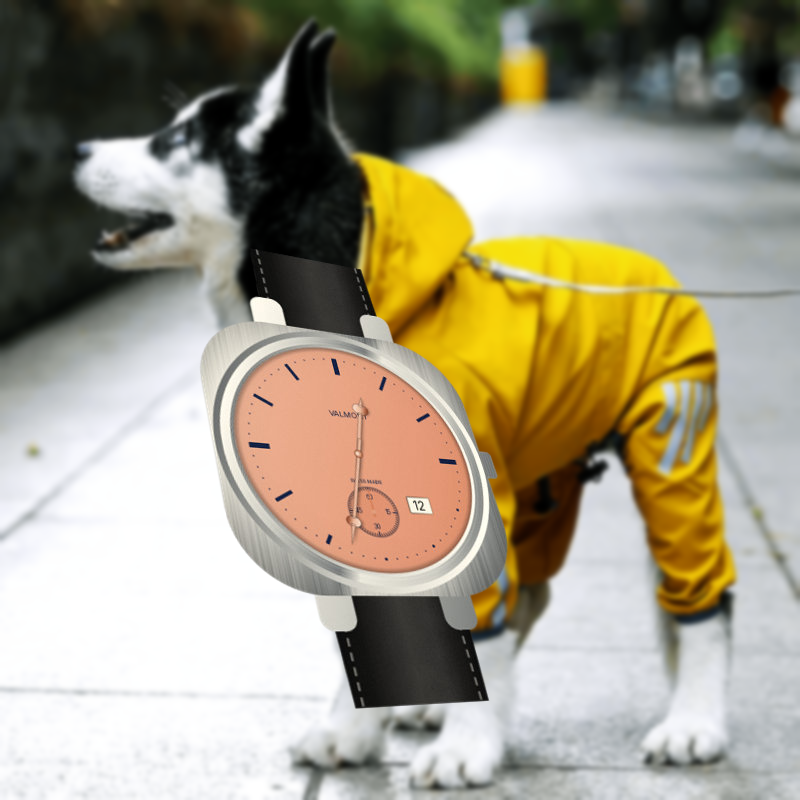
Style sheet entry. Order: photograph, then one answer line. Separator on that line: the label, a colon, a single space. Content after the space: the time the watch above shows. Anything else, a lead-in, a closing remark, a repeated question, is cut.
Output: 12:33
